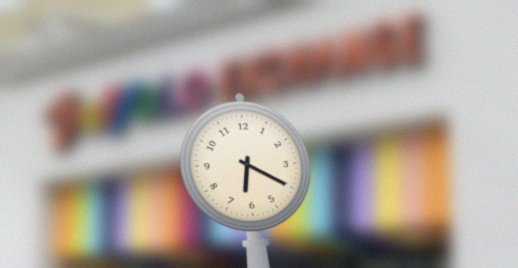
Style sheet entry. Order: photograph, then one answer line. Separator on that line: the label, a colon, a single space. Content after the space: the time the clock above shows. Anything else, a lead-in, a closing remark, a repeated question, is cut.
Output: 6:20
